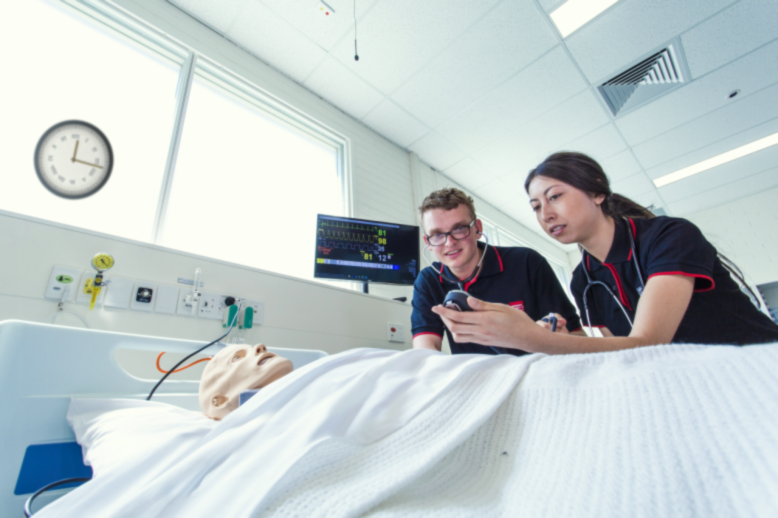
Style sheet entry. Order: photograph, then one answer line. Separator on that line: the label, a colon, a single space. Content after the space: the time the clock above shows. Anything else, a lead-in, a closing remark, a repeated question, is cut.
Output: 12:17
